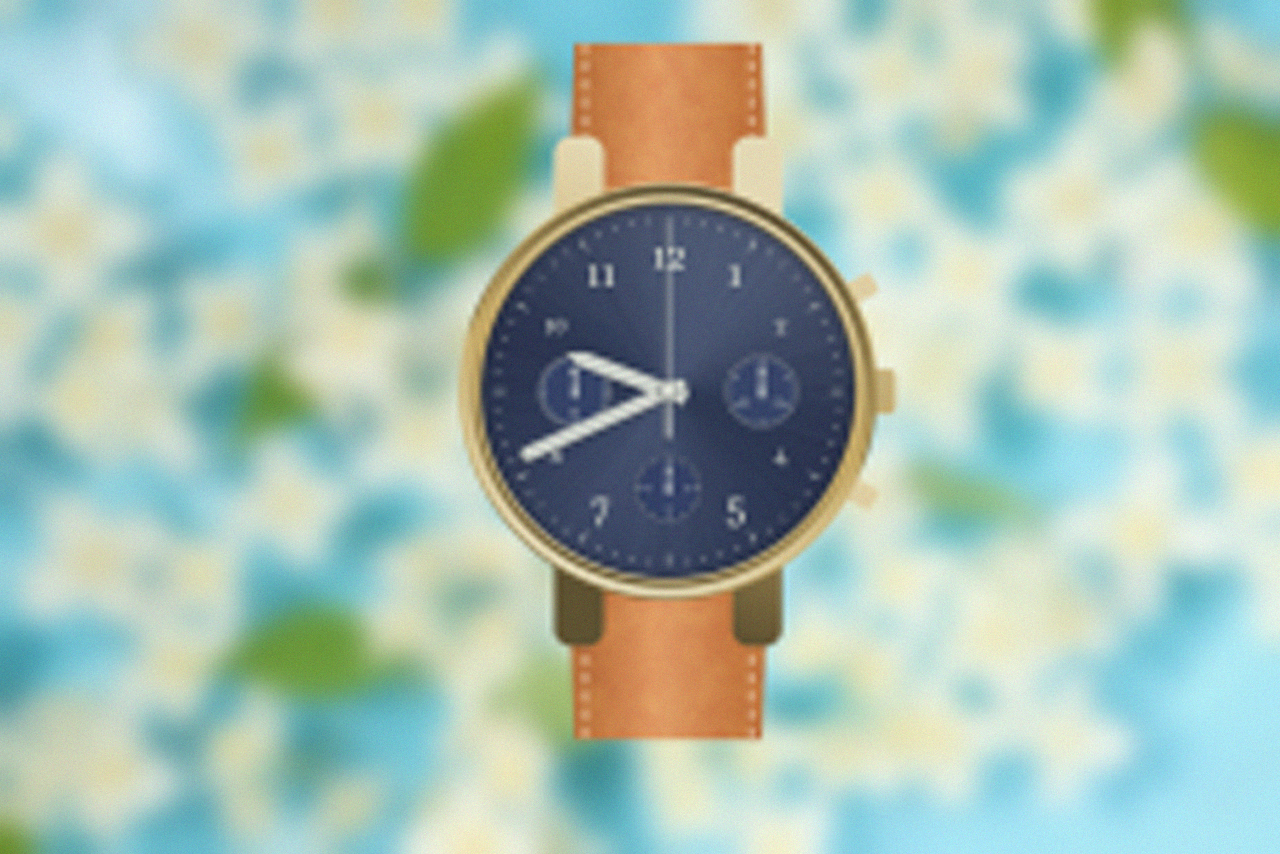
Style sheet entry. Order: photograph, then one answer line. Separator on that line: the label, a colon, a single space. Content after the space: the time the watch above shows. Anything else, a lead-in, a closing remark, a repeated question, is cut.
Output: 9:41
